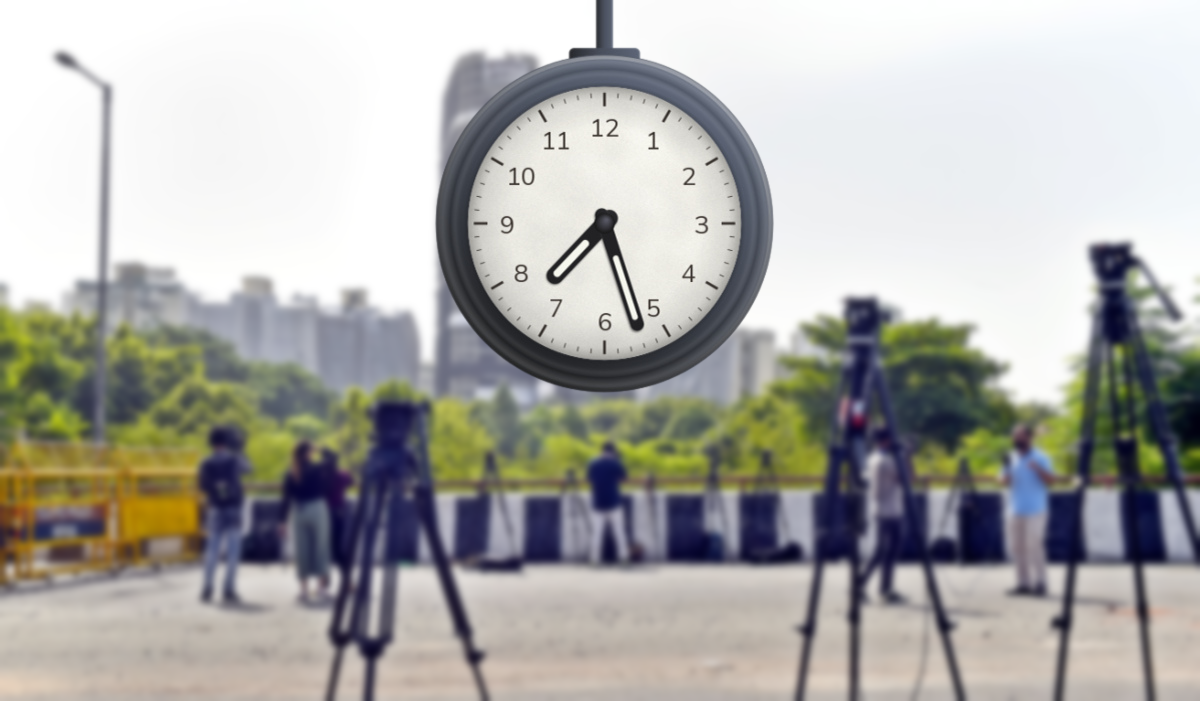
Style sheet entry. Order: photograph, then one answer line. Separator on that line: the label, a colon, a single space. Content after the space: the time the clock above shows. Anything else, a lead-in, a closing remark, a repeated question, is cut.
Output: 7:27
